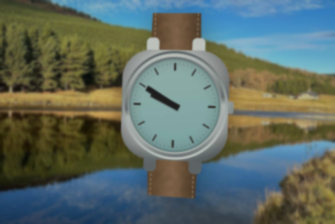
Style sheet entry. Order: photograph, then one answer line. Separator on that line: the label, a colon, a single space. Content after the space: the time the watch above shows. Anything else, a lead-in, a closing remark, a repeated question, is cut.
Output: 9:50
